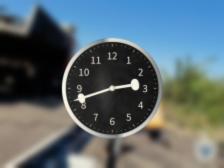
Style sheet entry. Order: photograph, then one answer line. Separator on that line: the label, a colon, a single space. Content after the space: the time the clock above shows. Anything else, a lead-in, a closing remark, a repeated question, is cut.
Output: 2:42
